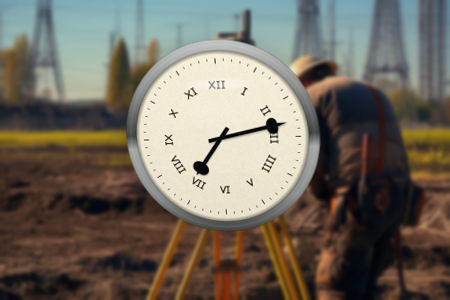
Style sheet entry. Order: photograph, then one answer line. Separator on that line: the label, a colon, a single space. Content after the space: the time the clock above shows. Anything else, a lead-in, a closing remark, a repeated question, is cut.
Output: 7:13
